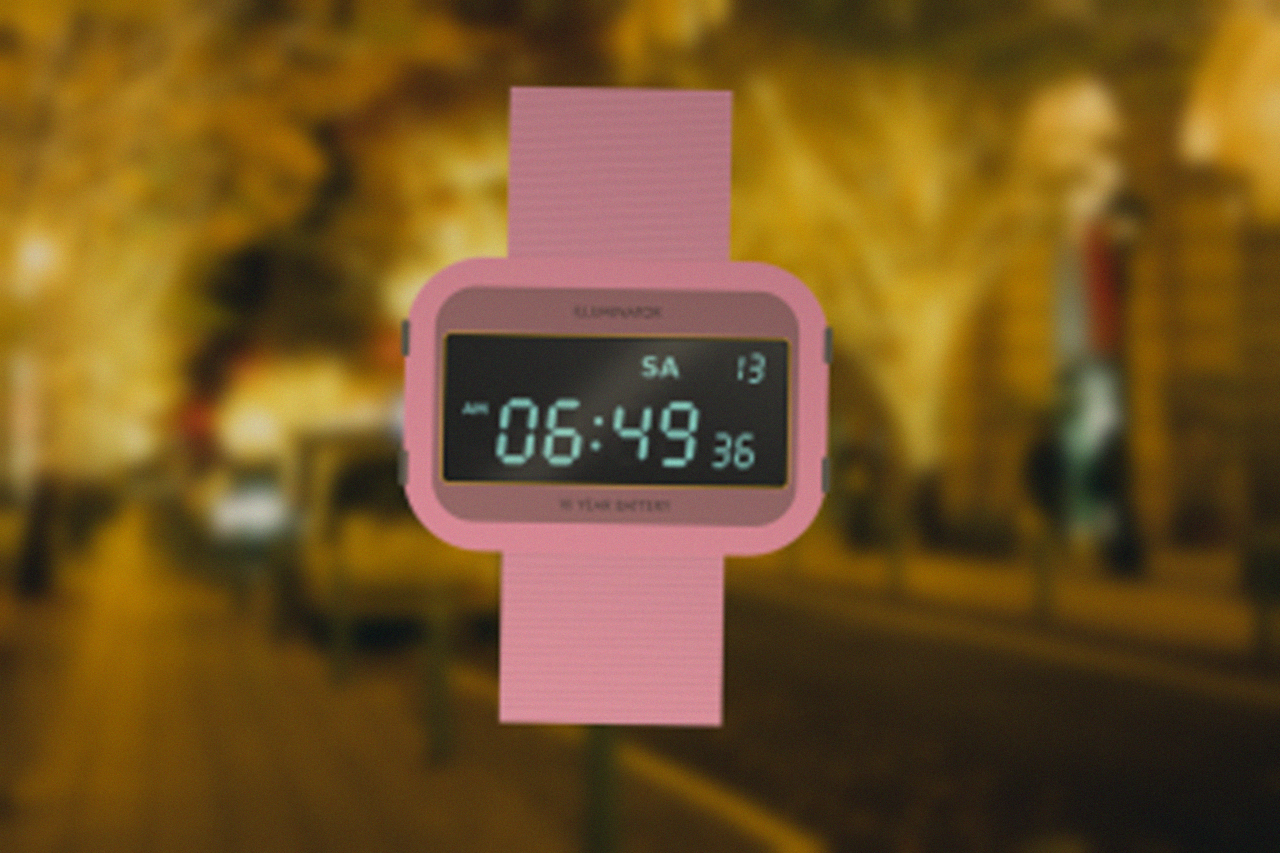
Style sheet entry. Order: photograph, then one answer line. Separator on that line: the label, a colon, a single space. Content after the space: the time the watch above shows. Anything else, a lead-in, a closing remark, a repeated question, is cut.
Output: 6:49:36
